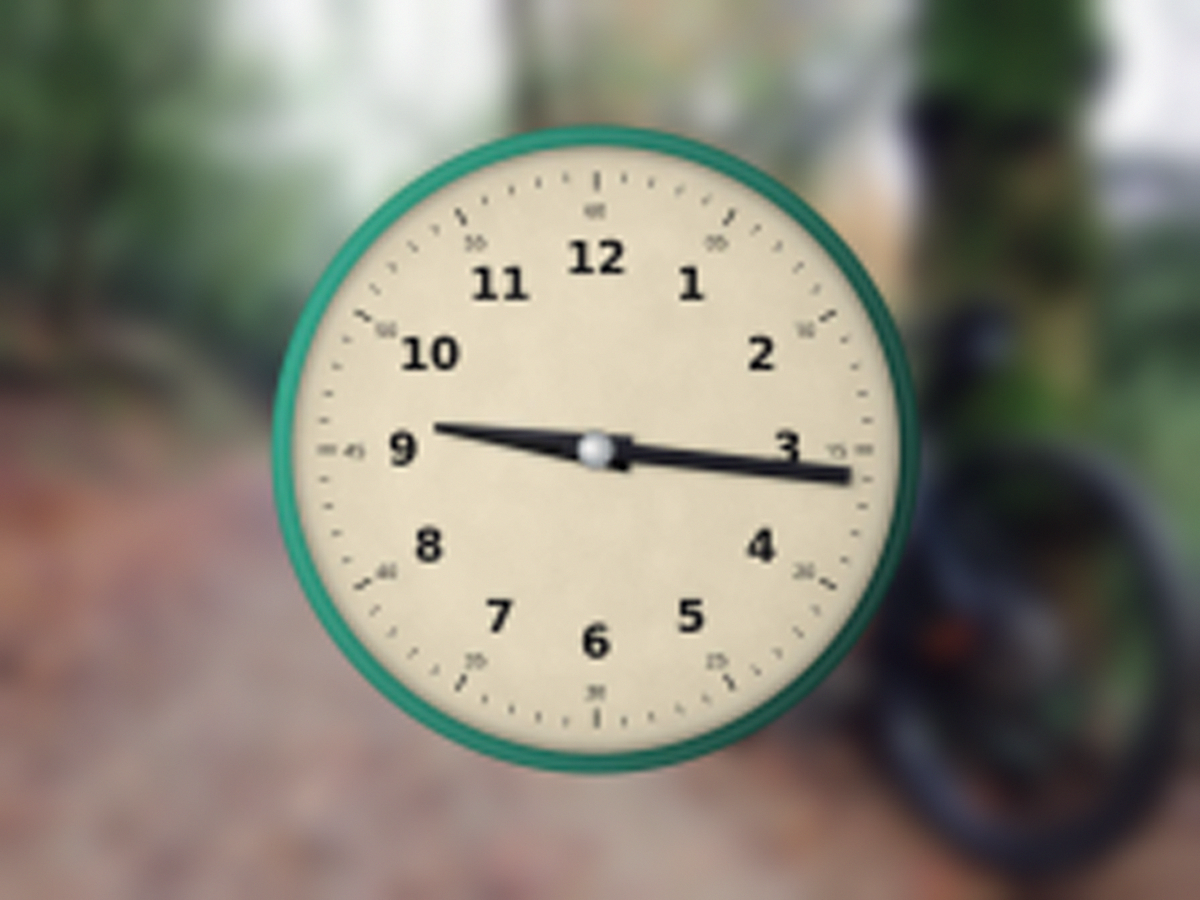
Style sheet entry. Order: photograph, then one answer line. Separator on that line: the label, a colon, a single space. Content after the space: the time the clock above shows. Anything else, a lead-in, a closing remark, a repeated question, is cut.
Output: 9:16
